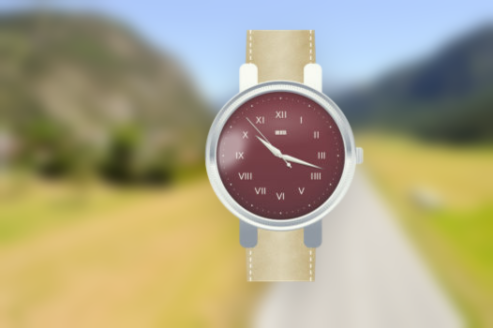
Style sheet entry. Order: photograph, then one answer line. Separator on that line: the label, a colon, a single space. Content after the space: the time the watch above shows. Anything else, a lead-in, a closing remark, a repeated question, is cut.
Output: 10:17:53
